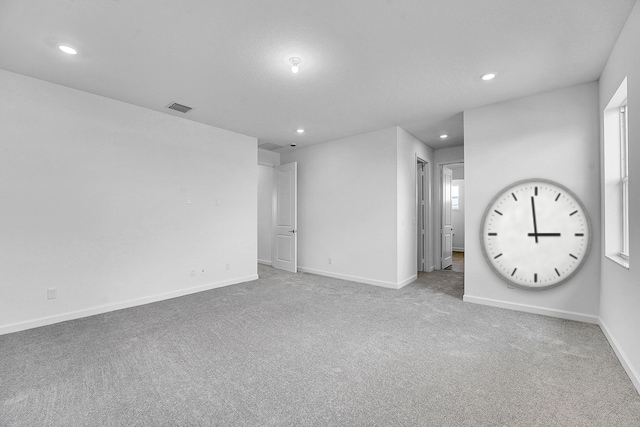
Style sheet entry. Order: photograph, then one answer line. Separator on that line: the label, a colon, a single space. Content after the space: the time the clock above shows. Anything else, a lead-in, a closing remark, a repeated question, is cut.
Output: 2:59
